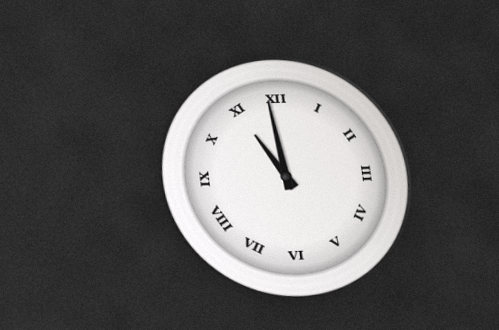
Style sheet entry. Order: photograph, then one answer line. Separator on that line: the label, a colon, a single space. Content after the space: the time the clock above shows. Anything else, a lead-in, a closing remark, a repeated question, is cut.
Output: 10:59
